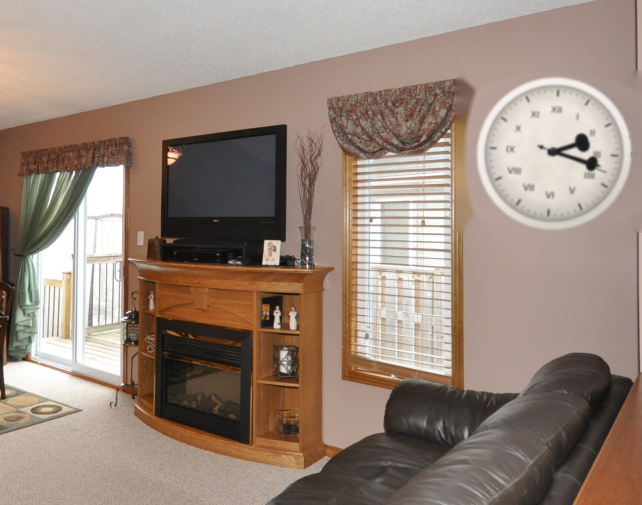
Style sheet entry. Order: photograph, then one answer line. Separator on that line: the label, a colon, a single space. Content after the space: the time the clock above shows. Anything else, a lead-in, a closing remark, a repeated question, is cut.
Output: 2:17:18
